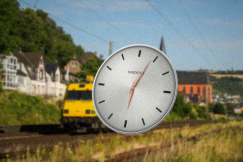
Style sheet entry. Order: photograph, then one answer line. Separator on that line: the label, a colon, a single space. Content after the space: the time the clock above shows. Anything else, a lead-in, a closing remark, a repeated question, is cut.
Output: 6:04
